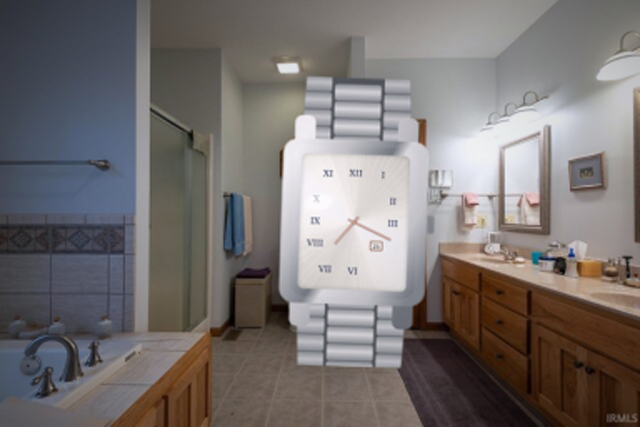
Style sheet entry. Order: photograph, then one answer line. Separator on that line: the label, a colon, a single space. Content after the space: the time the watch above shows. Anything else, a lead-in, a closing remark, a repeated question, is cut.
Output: 7:19
